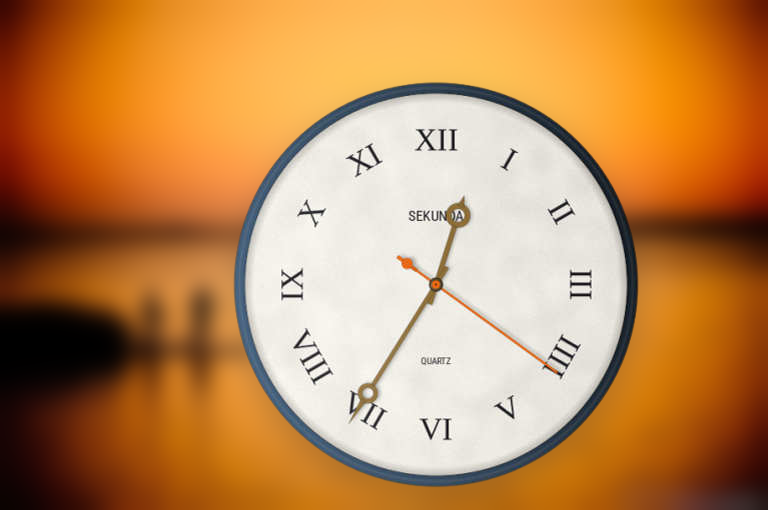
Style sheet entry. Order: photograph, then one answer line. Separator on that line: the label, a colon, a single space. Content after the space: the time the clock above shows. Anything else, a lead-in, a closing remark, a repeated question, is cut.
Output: 12:35:21
